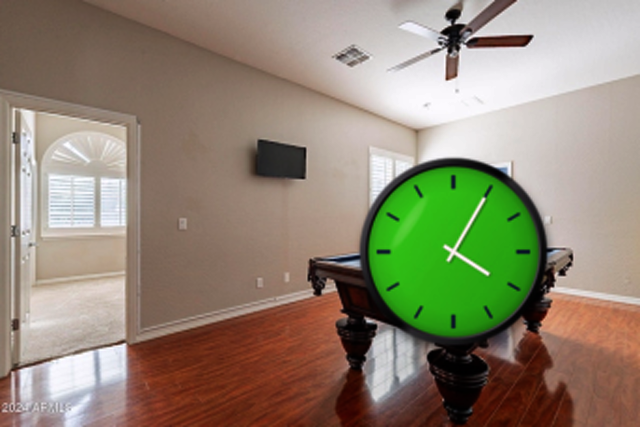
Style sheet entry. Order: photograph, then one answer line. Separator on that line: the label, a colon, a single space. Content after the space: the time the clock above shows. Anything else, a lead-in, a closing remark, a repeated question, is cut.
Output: 4:05
